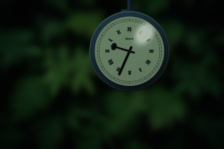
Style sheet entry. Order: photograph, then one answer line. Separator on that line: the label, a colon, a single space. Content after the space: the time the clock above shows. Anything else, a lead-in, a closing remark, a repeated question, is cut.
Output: 9:34
